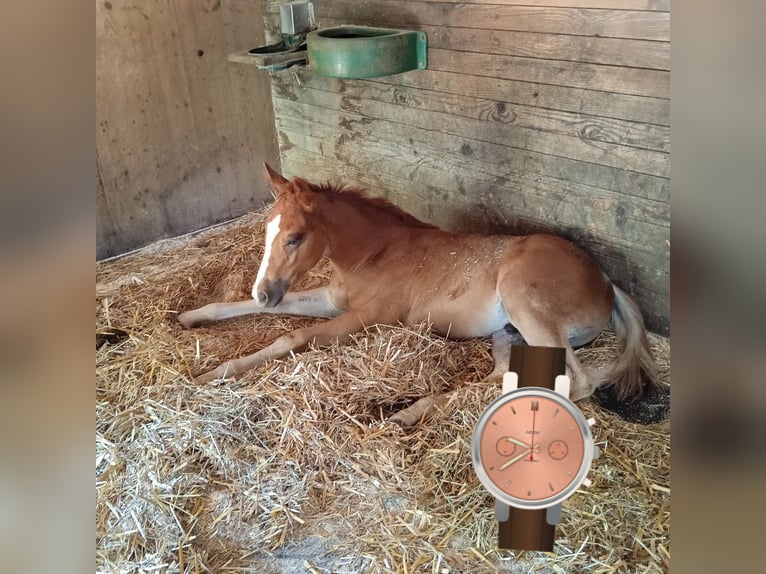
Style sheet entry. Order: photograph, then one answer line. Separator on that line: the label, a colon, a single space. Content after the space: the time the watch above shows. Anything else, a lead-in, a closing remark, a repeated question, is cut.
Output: 9:39
